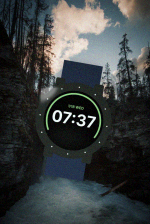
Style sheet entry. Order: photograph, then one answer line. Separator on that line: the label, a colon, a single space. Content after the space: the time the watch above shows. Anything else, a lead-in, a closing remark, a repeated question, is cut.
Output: 7:37
